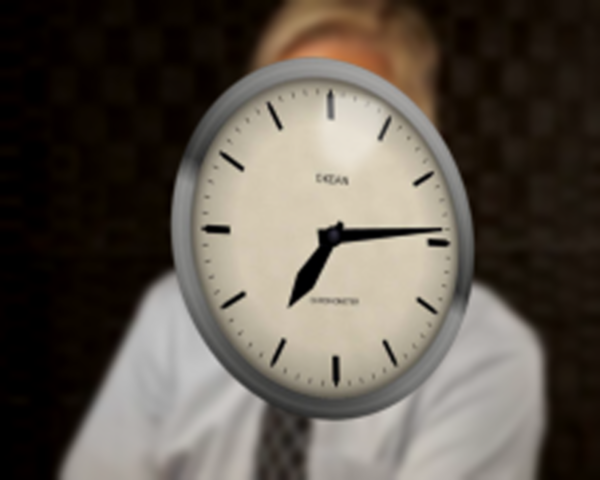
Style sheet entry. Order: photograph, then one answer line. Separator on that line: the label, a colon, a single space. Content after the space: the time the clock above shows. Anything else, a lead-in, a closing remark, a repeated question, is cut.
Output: 7:14
